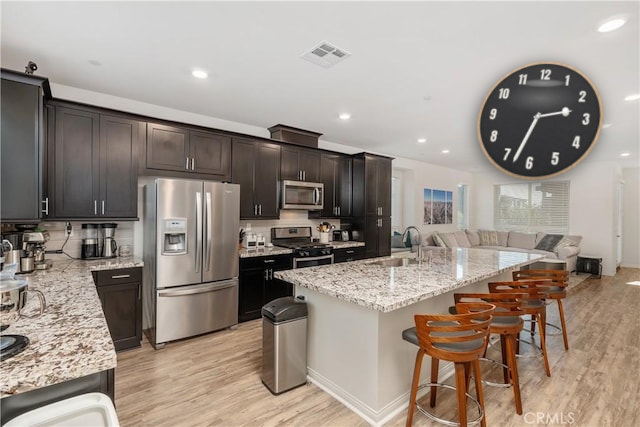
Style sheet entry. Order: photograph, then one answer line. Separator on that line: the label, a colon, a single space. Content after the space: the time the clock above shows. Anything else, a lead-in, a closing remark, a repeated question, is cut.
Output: 2:33
